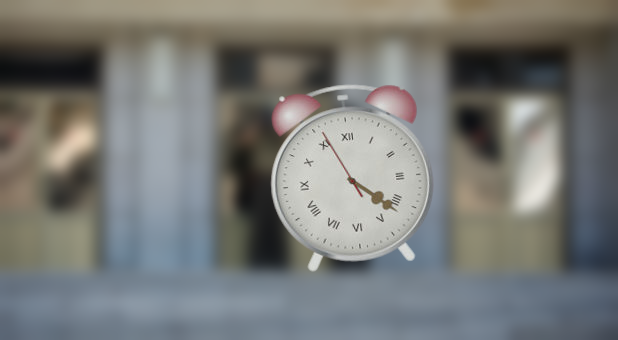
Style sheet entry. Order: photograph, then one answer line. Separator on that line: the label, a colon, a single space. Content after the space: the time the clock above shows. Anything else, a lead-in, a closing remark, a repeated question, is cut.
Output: 4:21:56
